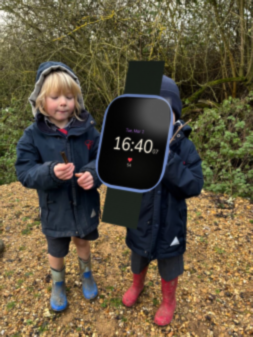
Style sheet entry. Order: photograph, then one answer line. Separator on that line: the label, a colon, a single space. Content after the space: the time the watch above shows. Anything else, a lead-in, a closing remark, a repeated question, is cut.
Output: 16:40
